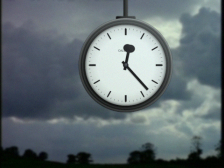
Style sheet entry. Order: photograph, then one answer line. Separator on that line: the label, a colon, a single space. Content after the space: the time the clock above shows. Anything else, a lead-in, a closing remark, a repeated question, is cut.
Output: 12:23
